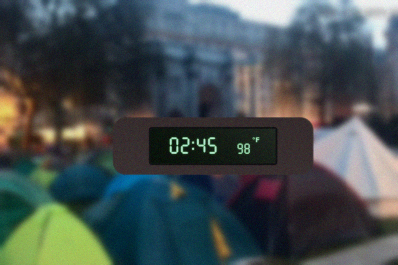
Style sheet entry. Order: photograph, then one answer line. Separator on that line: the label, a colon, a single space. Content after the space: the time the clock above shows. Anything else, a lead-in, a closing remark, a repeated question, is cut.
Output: 2:45
